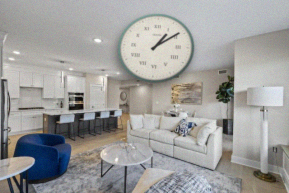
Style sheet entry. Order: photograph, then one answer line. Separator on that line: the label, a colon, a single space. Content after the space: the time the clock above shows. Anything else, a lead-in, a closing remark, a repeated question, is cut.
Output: 1:09
